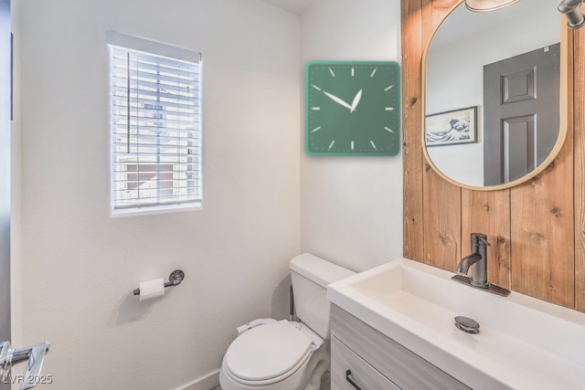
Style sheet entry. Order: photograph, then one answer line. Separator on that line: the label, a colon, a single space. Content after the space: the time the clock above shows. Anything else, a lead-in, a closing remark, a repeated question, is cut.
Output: 12:50
